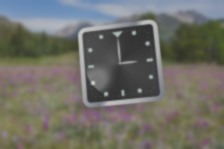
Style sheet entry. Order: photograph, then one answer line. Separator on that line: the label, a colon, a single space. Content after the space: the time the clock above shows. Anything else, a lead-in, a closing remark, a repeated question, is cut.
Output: 3:00
